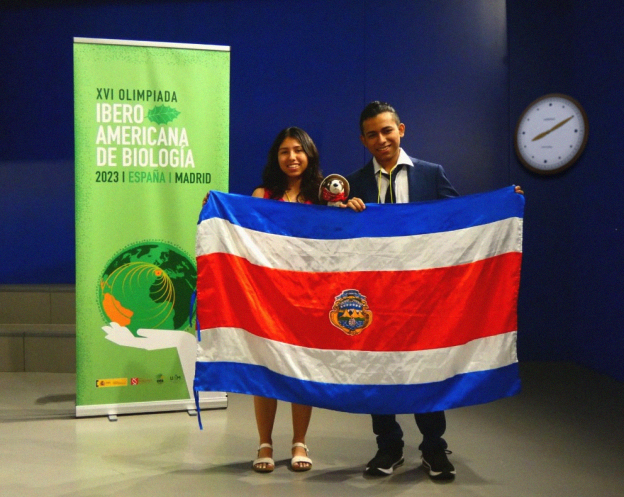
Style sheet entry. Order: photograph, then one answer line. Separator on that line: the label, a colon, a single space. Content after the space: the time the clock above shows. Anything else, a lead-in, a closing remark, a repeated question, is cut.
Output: 8:10
